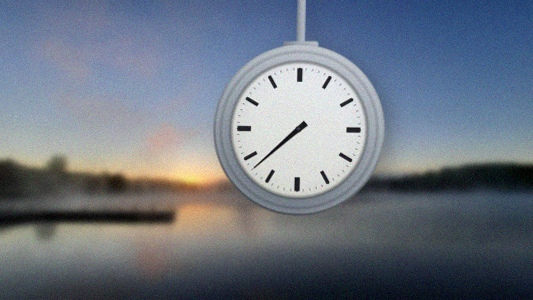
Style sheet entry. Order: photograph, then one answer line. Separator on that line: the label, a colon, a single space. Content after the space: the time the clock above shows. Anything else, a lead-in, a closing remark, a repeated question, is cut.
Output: 7:38
